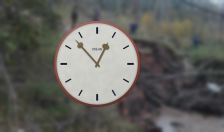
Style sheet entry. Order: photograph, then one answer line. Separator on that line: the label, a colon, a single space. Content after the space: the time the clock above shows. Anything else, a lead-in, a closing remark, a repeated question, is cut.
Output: 12:53
